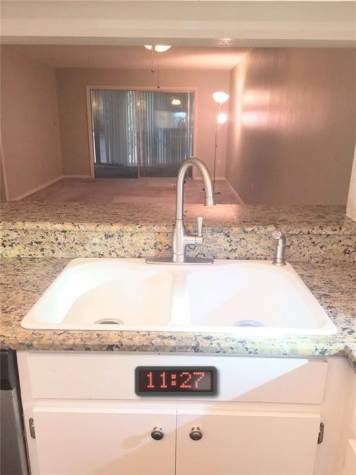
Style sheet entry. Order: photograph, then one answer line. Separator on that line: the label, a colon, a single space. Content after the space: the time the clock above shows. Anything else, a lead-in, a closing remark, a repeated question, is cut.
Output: 11:27
